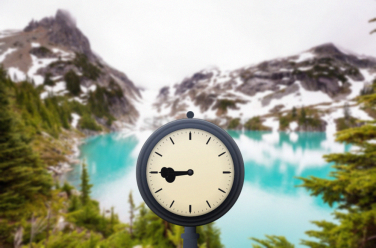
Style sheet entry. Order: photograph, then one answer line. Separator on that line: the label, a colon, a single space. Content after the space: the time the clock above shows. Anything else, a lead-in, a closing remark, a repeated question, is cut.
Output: 8:45
